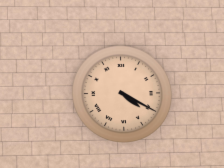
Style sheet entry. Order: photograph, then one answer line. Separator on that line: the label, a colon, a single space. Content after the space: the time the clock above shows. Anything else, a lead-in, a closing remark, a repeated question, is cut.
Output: 4:20
